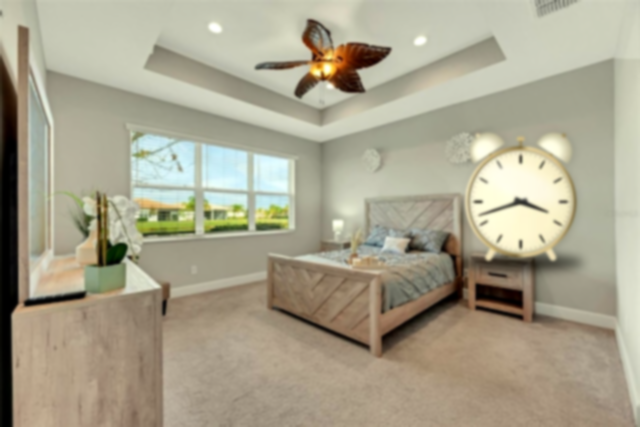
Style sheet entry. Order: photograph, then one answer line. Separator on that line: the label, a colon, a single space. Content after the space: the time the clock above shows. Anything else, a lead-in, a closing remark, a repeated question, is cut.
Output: 3:42
